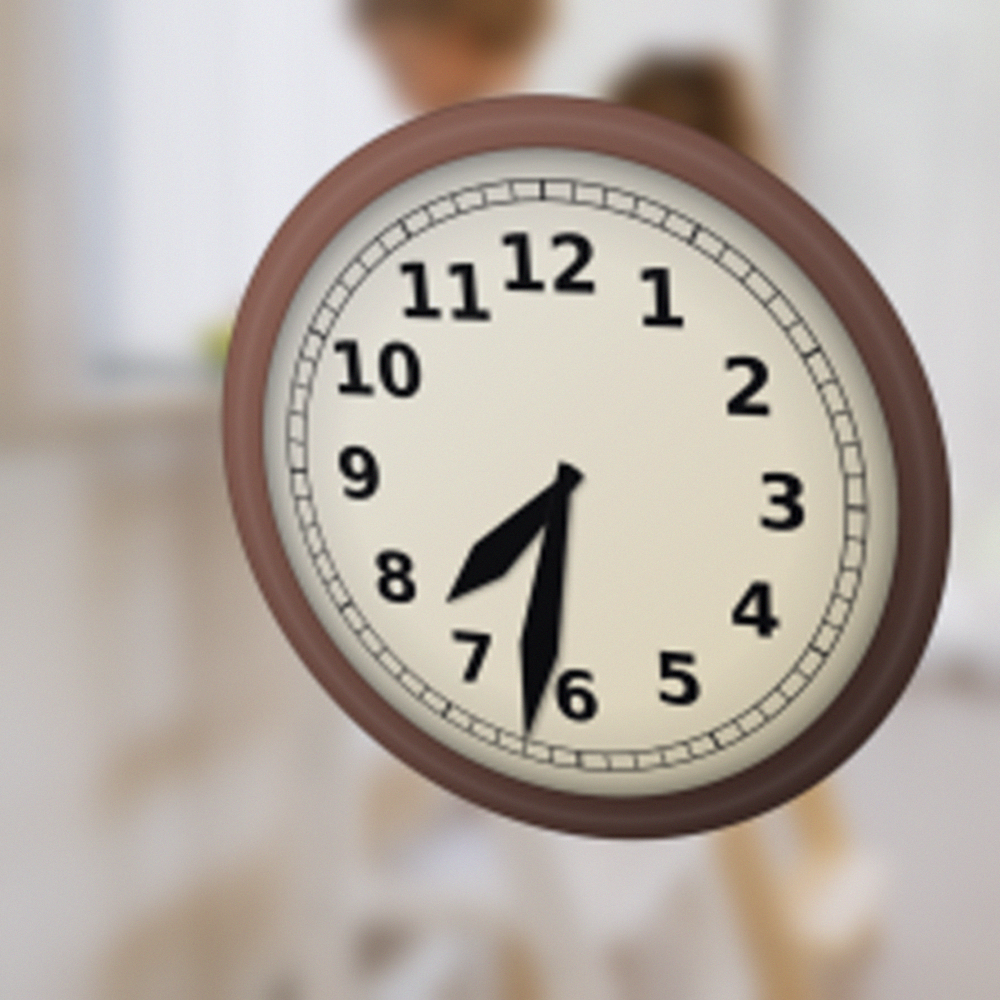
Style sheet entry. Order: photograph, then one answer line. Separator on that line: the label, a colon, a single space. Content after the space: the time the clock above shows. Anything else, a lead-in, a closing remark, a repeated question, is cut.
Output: 7:32
